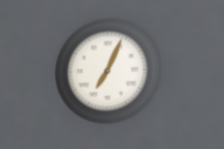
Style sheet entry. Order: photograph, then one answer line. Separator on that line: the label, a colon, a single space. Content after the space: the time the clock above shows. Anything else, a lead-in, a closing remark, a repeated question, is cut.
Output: 7:04
